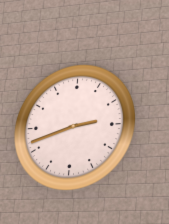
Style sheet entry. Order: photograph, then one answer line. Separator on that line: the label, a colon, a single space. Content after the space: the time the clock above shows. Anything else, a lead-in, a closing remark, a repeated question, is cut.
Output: 2:42
